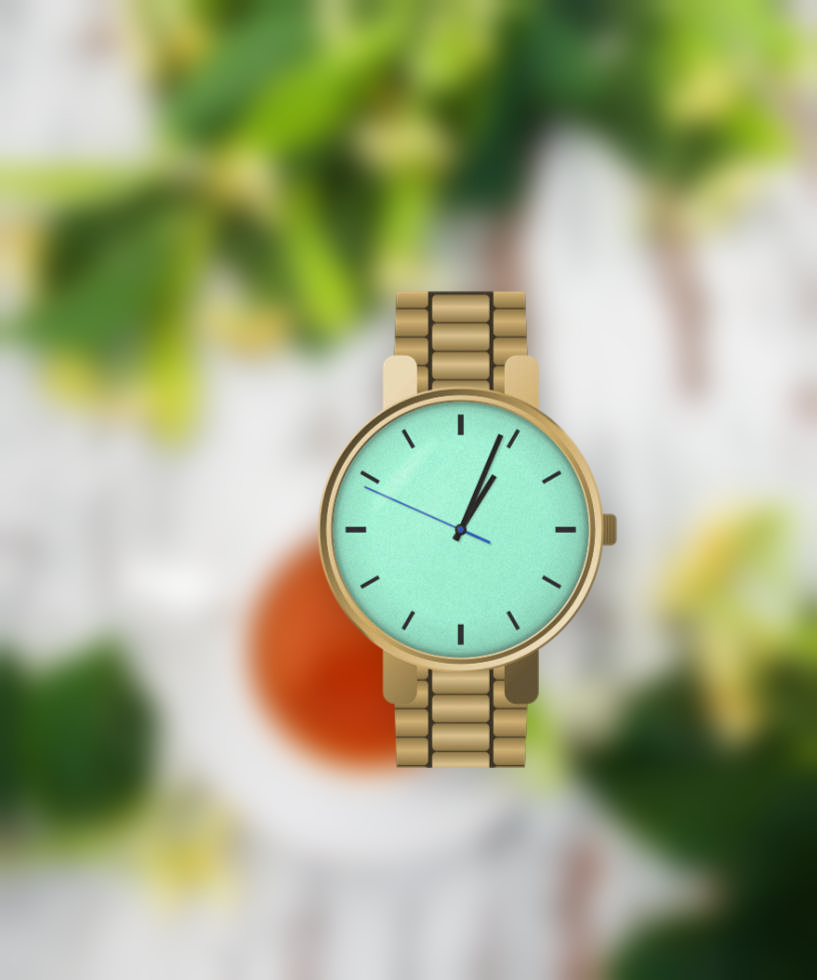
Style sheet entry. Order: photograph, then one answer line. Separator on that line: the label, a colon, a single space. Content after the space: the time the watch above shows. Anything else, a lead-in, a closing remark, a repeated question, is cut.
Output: 1:03:49
